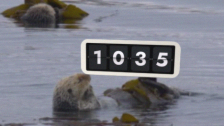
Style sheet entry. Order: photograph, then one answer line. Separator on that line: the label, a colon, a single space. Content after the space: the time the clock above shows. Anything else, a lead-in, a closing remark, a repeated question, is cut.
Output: 10:35
